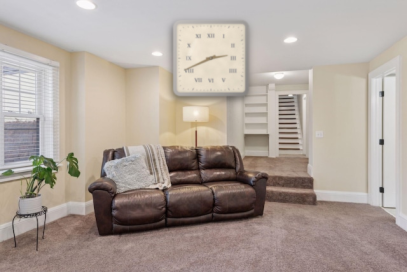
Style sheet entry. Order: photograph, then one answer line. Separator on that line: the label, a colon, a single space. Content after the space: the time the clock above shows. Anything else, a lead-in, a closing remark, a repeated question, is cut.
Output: 2:41
